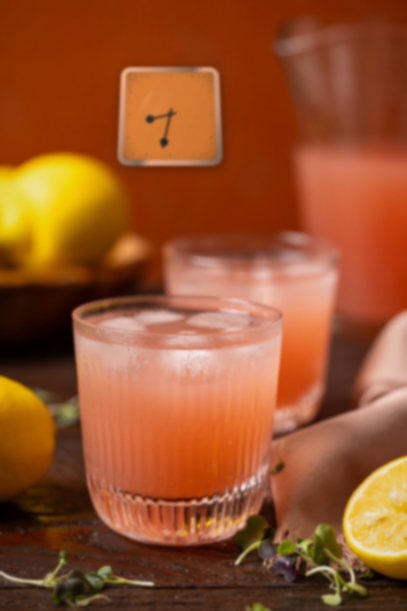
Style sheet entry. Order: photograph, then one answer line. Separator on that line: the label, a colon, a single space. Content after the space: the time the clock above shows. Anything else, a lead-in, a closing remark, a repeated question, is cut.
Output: 8:32
